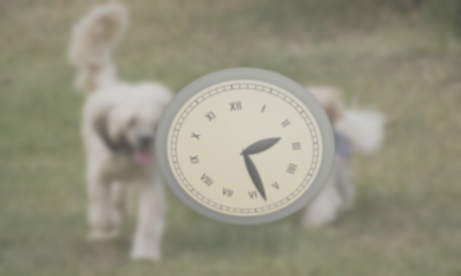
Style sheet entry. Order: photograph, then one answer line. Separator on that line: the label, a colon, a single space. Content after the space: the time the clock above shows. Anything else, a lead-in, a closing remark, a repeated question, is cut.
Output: 2:28
